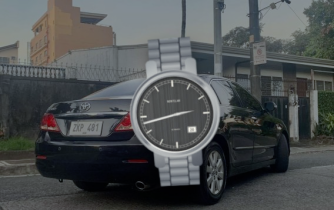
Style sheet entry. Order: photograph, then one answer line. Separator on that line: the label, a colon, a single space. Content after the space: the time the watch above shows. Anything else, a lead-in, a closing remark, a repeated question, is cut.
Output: 2:43
